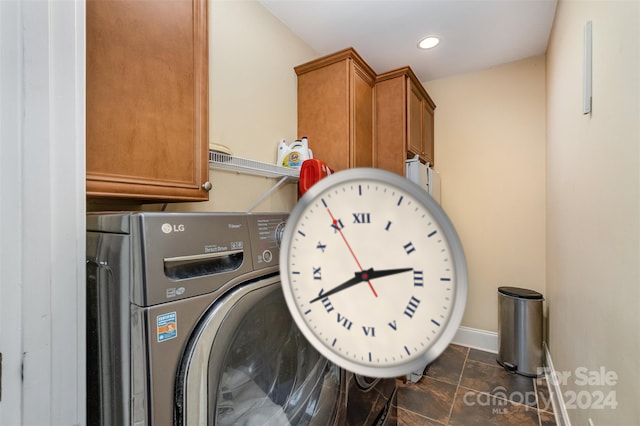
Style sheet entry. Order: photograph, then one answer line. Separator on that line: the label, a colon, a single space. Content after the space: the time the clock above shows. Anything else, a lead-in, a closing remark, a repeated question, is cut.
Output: 2:40:55
